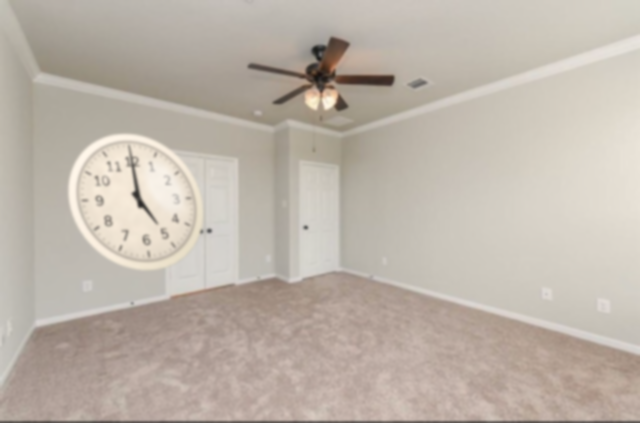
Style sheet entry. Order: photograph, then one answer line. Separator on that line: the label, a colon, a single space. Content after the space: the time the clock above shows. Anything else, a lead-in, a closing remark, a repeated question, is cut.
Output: 5:00
